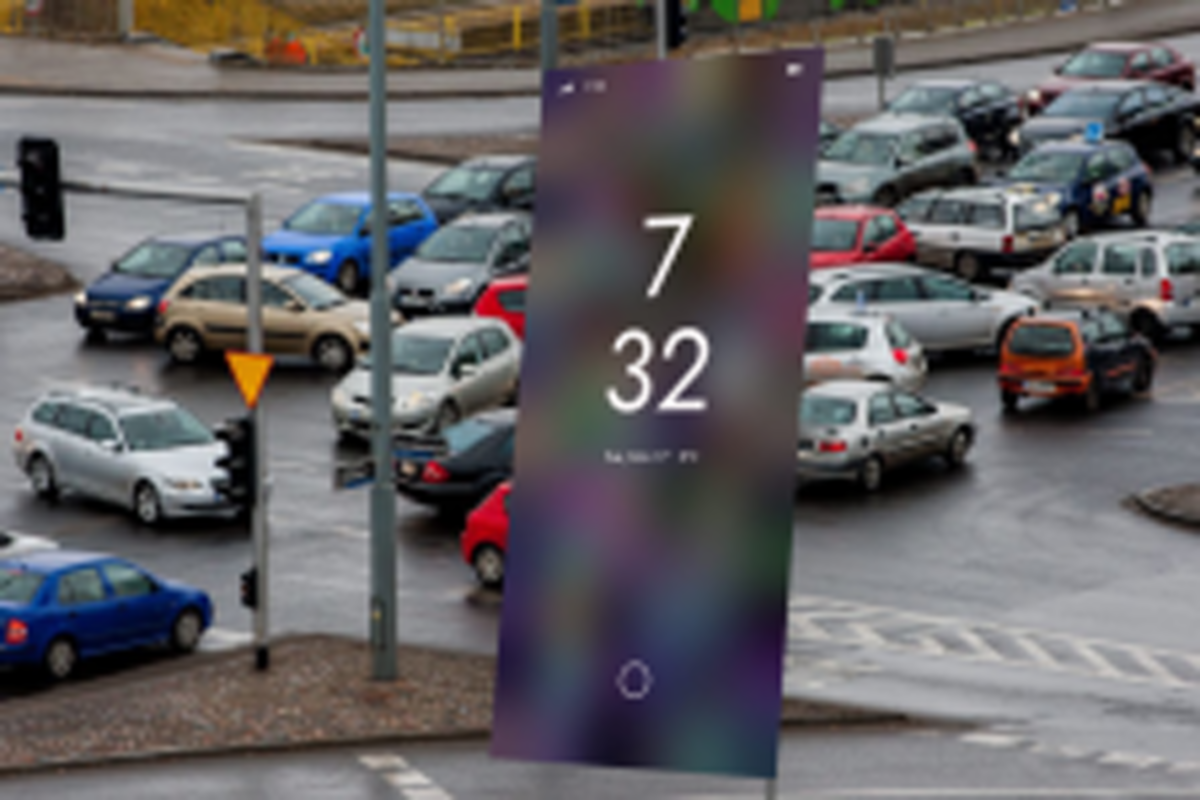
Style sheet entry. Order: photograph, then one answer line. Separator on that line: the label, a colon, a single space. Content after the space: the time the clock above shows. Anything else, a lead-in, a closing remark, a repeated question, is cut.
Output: 7:32
